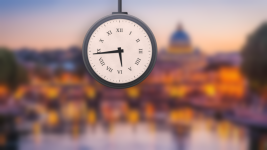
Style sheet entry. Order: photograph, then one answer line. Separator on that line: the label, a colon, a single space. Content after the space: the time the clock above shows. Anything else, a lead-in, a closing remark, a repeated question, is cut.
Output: 5:44
